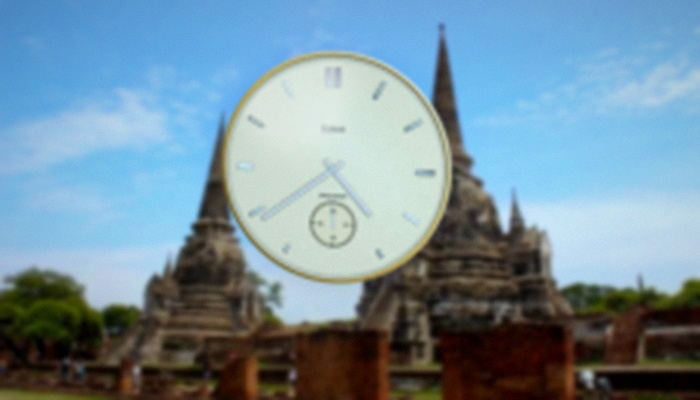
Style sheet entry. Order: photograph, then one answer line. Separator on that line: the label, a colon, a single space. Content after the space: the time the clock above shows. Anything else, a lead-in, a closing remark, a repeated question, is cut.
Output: 4:39
